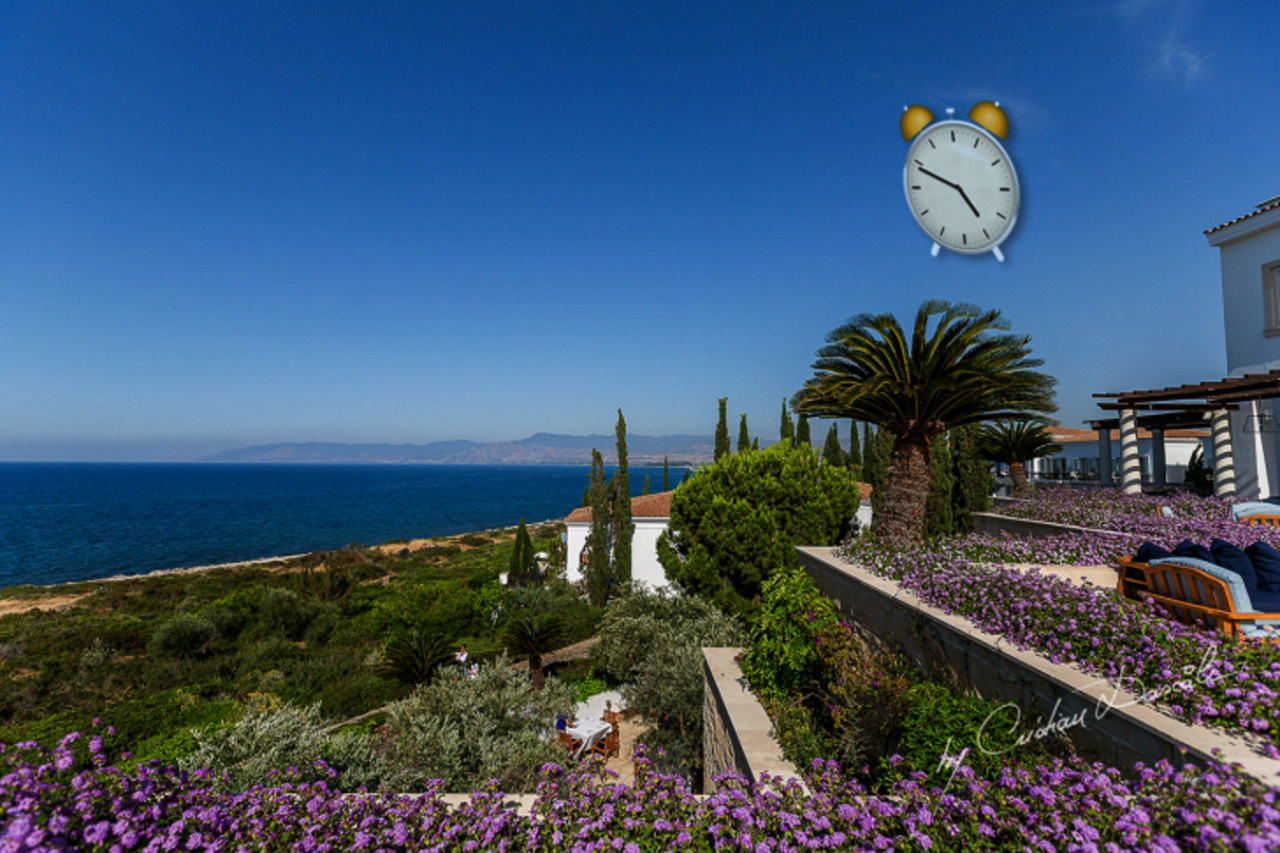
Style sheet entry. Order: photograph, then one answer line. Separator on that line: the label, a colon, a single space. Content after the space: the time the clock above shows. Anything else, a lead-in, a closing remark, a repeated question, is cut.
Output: 4:49
